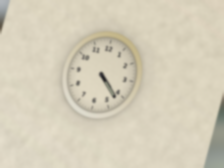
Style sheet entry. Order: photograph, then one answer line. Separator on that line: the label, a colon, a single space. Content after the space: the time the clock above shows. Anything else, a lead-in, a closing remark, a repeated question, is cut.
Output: 4:22
